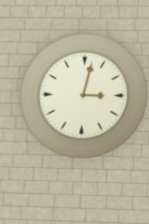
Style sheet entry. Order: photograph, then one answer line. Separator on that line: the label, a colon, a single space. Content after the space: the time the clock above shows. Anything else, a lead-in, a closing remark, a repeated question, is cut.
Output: 3:02
